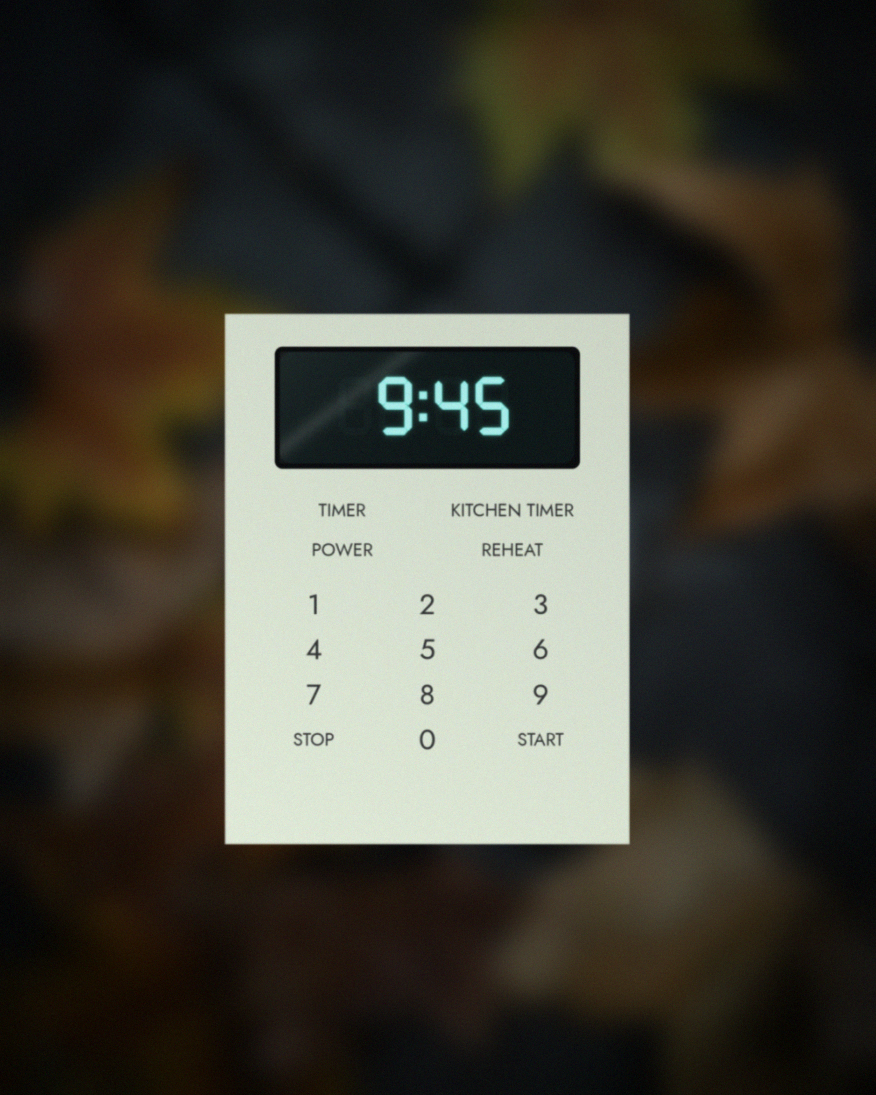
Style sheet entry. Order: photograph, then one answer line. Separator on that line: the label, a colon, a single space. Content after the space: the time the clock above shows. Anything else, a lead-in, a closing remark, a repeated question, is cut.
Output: 9:45
